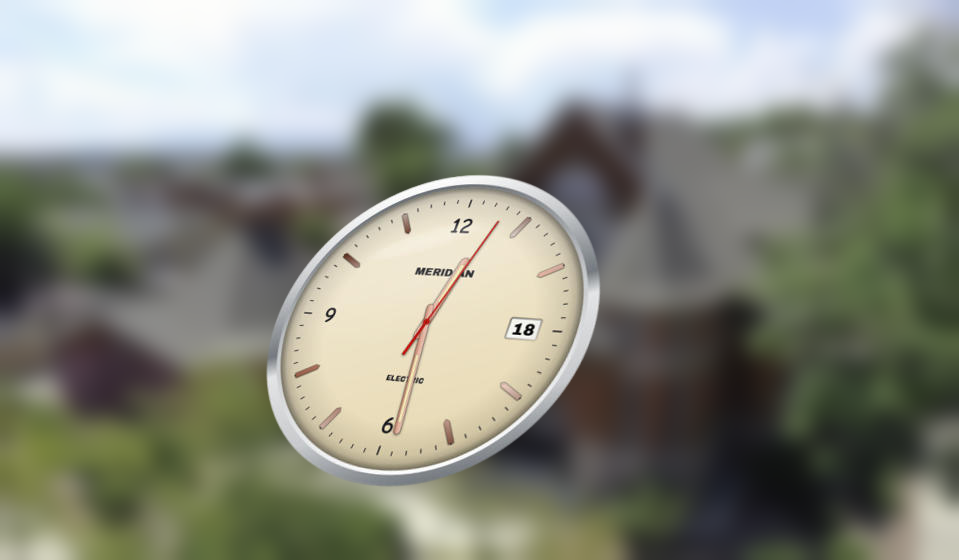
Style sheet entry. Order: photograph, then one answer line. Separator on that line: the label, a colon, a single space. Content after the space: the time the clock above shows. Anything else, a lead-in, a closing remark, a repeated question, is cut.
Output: 12:29:03
